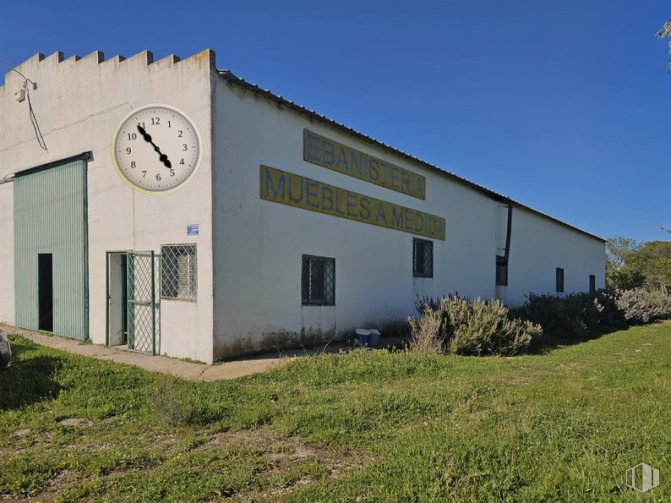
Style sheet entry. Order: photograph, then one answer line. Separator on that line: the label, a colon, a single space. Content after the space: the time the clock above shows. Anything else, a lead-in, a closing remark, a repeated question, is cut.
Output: 4:54
